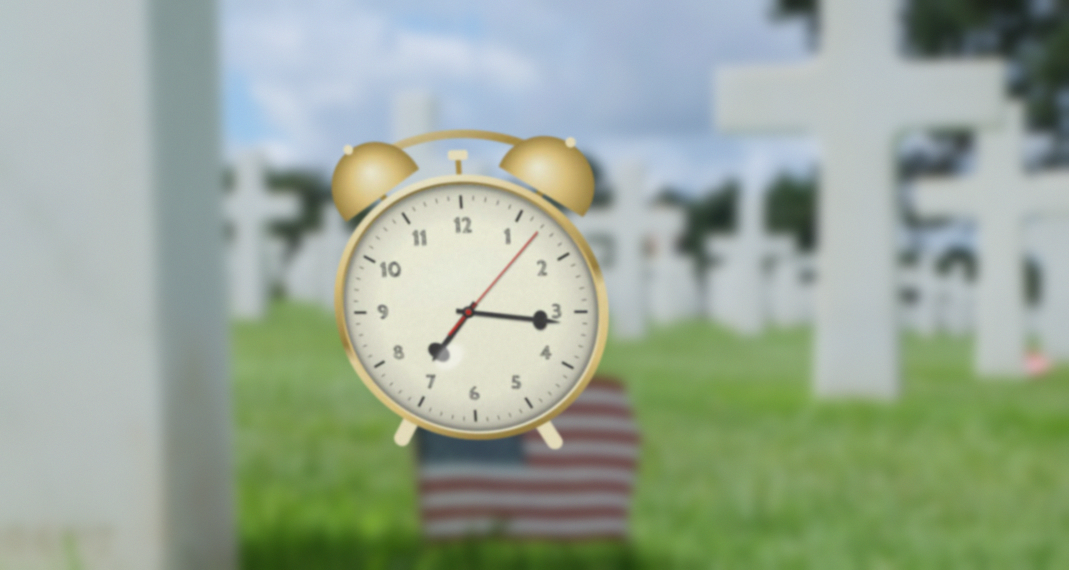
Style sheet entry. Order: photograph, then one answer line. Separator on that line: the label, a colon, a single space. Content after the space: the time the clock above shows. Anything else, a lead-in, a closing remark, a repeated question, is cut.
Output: 7:16:07
